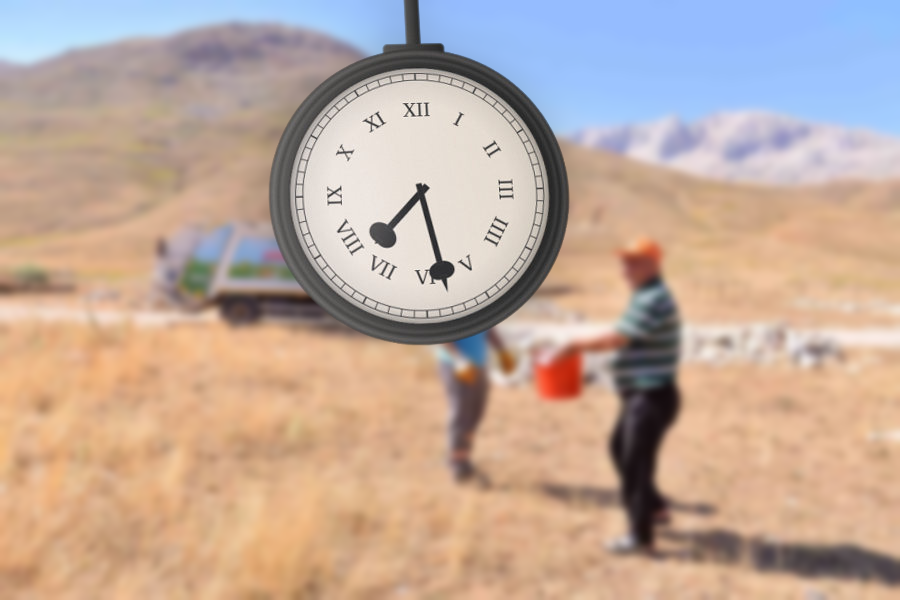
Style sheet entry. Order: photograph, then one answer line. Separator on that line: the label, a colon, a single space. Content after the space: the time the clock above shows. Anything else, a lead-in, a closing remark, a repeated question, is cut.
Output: 7:28
